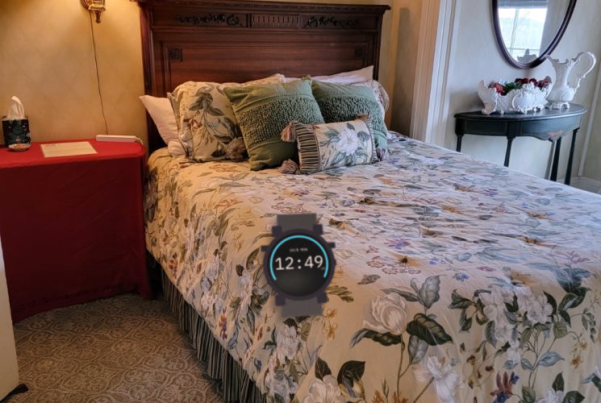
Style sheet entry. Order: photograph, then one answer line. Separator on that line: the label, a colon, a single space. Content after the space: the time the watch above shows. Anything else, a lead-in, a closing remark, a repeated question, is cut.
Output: 12:49
